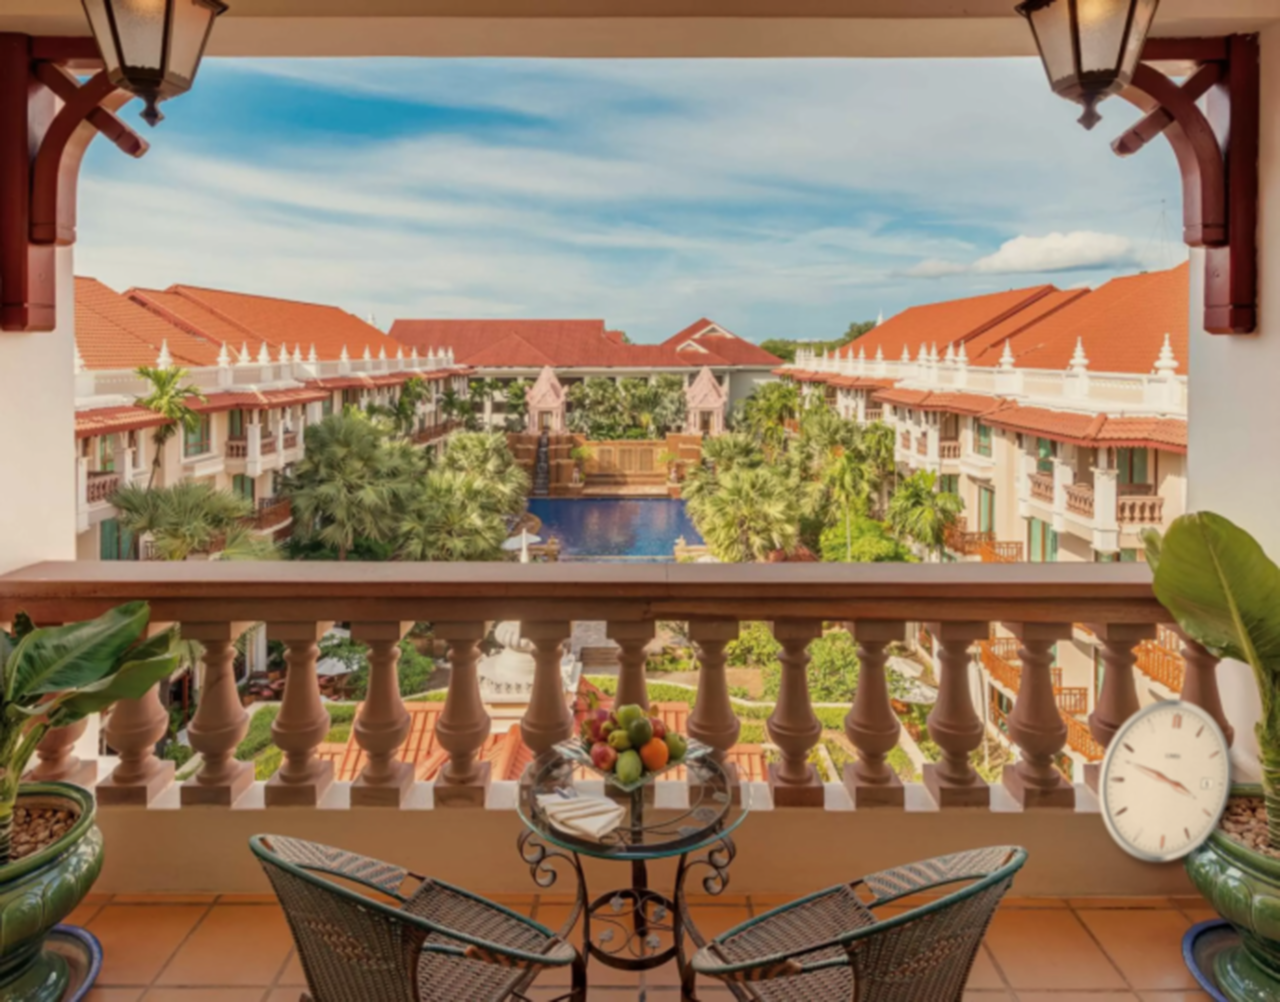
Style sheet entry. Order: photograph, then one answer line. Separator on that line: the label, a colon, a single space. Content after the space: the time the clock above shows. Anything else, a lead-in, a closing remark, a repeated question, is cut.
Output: 3:48
